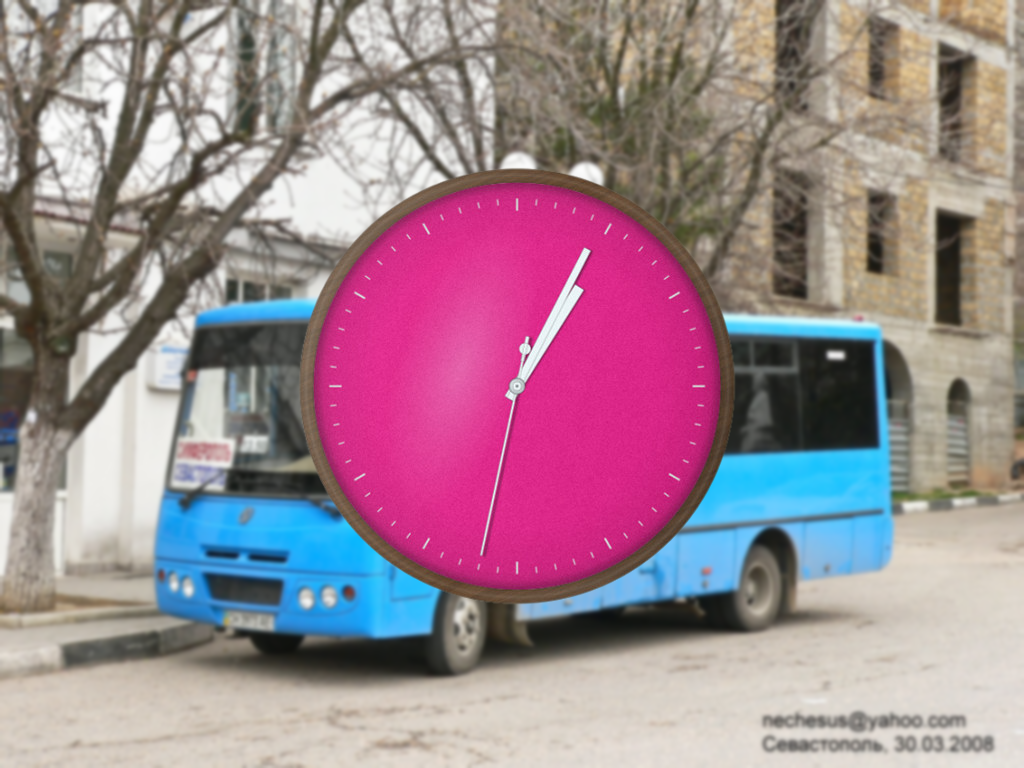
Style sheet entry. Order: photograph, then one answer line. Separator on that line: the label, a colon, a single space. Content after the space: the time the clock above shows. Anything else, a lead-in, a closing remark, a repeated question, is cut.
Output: 1:04:32
